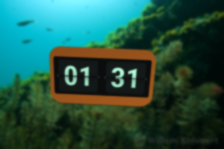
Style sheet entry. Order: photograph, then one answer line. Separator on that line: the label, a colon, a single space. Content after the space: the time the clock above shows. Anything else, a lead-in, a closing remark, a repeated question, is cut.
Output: 1:31
